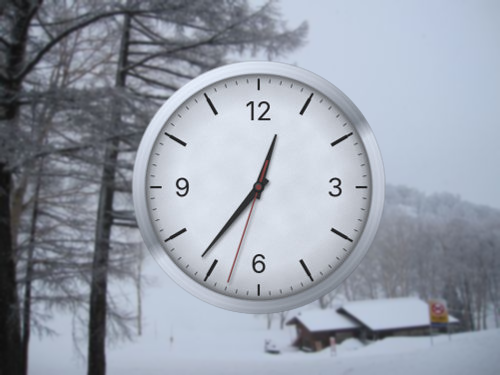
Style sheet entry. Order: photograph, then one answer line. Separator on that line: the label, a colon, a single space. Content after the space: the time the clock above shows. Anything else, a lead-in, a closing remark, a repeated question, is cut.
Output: 12:36:33
